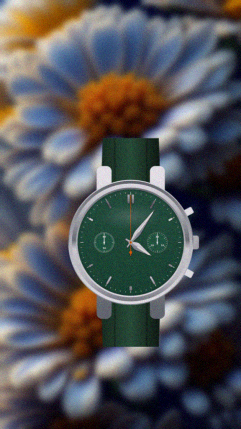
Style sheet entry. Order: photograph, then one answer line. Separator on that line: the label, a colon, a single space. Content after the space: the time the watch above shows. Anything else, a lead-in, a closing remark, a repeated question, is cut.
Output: 4:06
